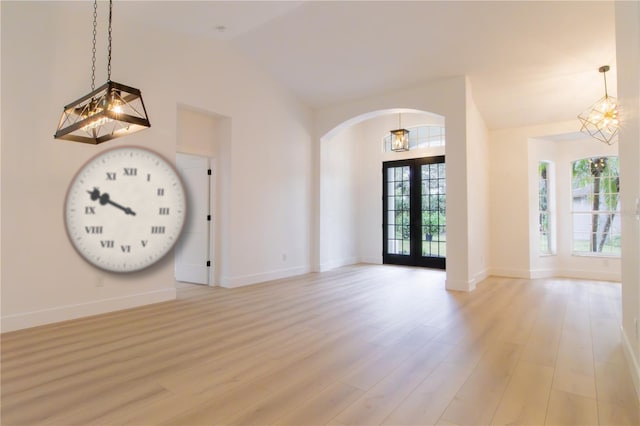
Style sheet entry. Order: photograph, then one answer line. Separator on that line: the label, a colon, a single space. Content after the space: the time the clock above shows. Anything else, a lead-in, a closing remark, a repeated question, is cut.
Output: 9:49
